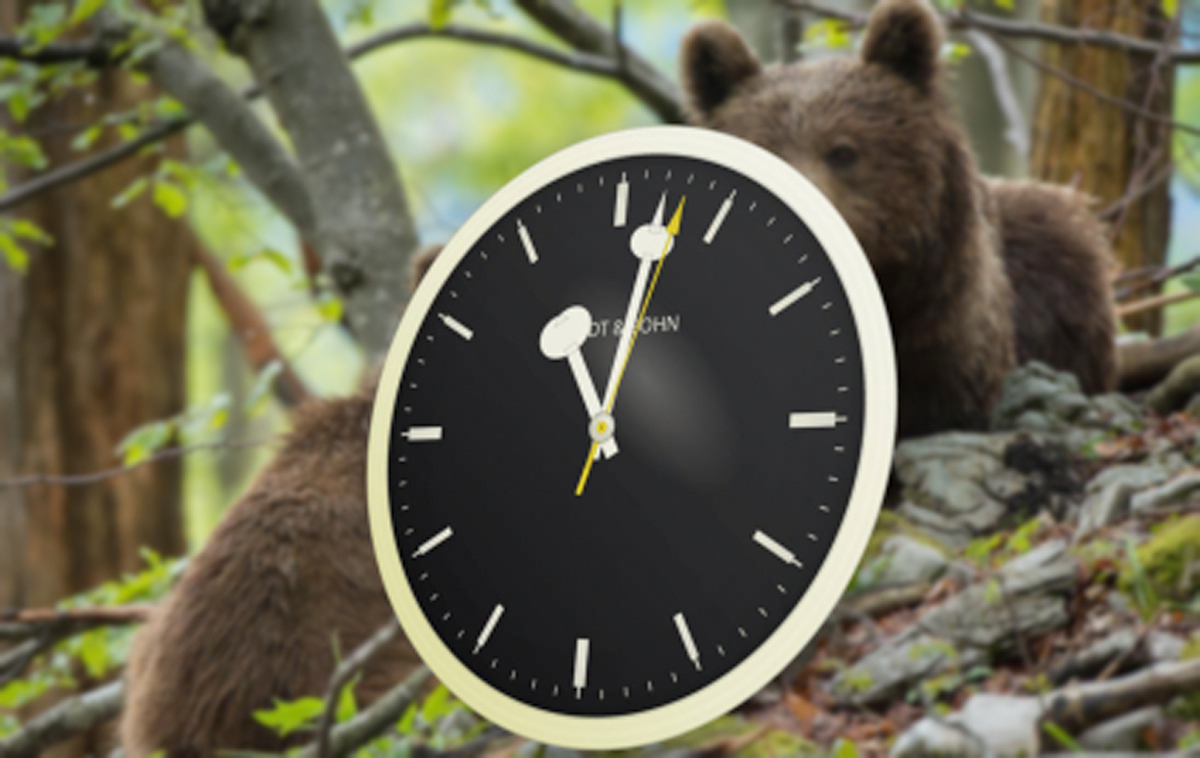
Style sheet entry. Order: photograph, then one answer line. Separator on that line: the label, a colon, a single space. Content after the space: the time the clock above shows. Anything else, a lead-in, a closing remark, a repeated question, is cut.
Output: 11:02:03
